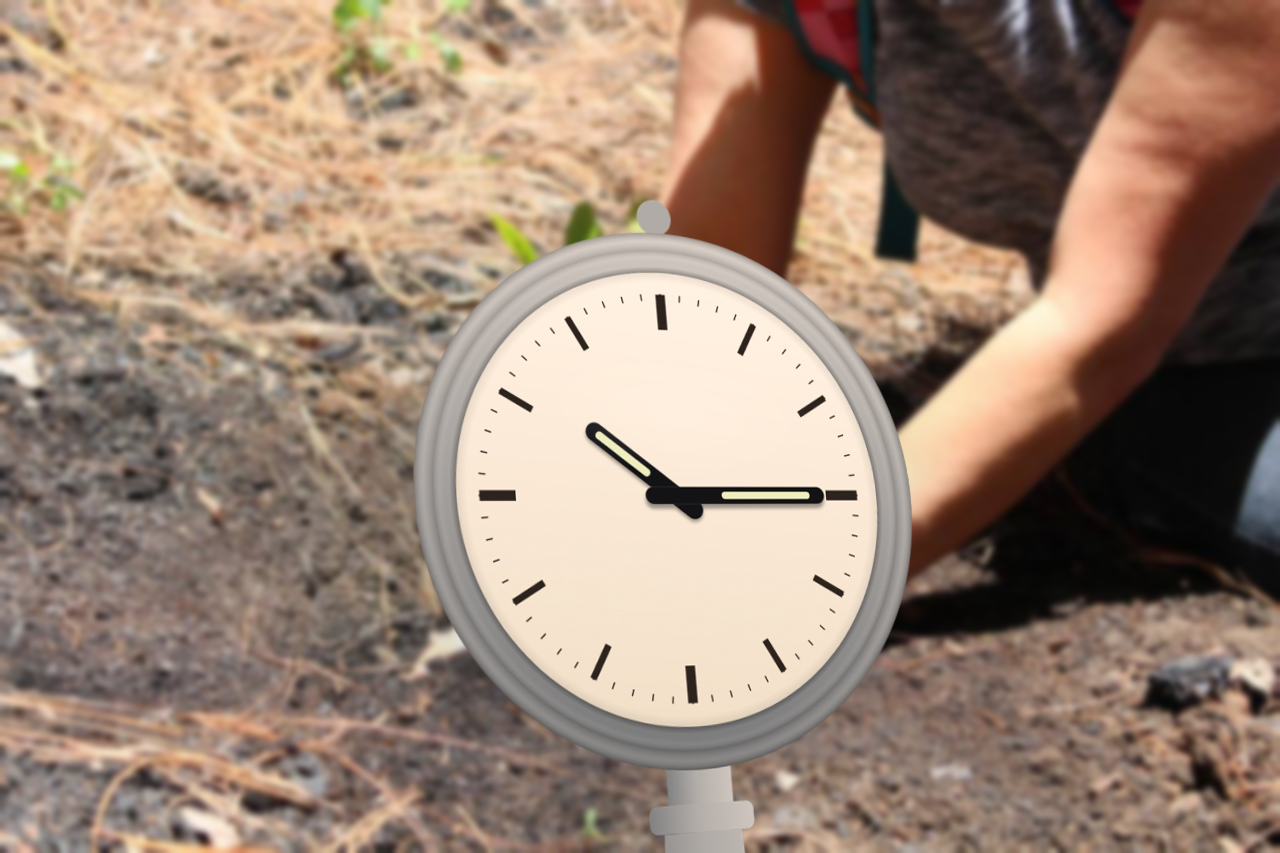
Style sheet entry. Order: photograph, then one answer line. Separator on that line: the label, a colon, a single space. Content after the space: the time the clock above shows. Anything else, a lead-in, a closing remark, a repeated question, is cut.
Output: 10:15
